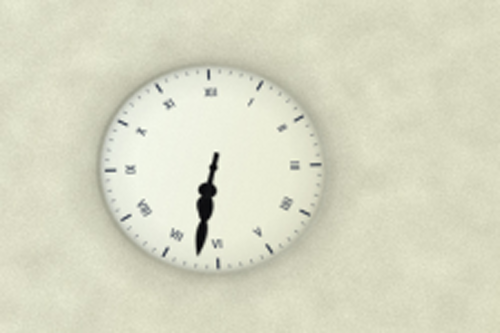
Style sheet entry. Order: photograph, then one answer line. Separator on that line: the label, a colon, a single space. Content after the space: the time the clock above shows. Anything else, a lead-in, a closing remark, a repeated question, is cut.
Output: 6:32
